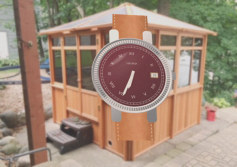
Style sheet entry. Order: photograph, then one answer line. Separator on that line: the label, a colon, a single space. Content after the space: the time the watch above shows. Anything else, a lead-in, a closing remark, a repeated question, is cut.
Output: 6:34
